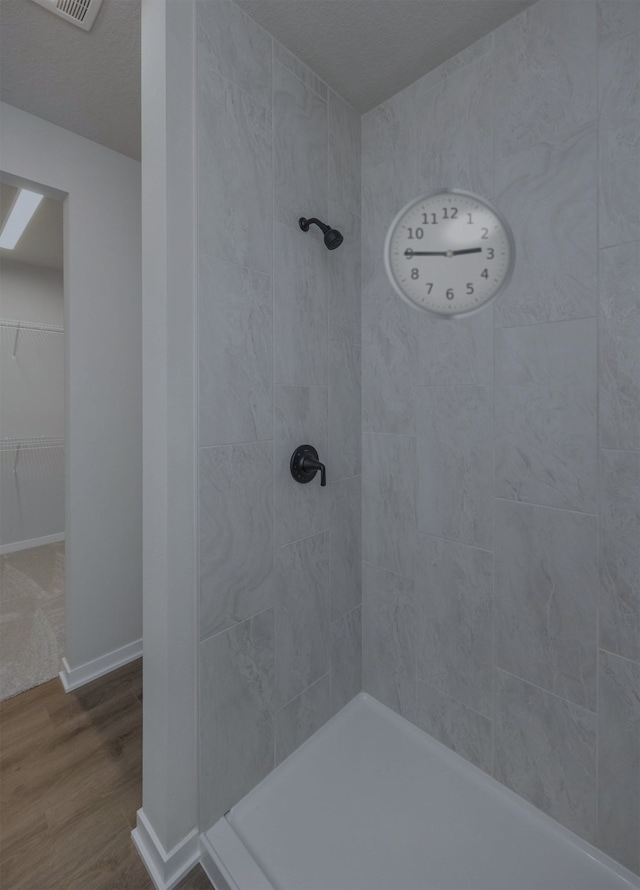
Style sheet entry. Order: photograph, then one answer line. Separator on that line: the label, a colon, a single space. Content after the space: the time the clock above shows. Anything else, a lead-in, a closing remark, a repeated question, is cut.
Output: 2:45
